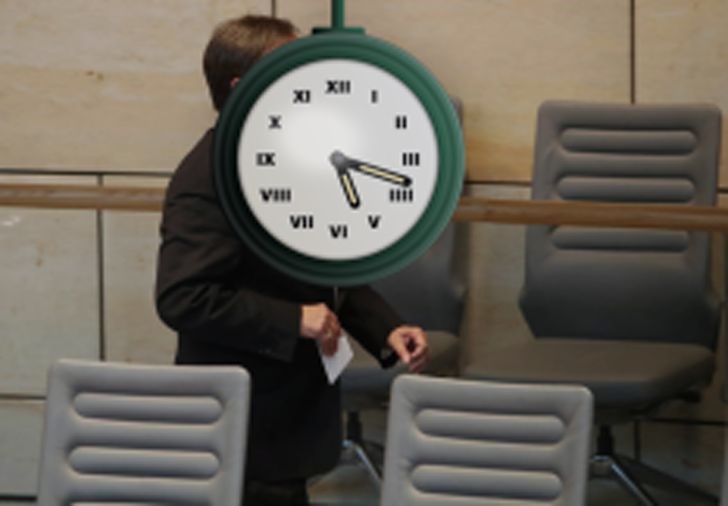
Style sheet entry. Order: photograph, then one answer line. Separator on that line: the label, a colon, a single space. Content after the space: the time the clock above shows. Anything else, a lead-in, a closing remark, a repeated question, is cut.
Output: 5:18
